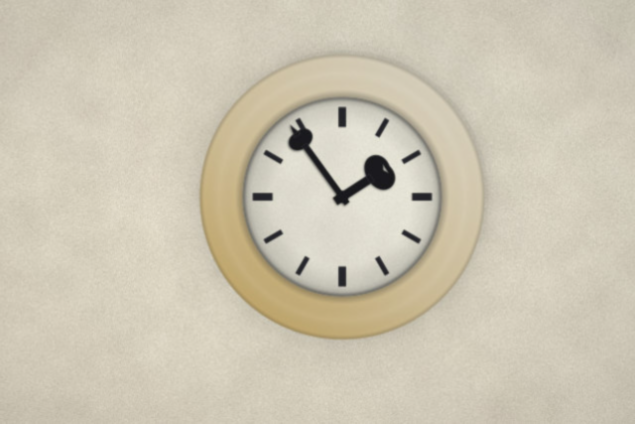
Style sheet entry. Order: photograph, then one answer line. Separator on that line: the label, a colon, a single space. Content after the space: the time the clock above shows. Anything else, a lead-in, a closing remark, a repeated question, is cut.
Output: 1:54
